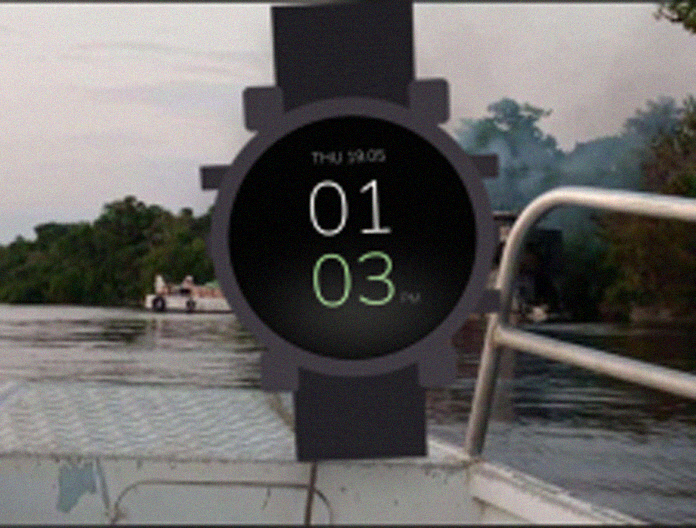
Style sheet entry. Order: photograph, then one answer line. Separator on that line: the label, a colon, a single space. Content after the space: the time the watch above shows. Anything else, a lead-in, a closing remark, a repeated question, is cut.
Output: 1:03
